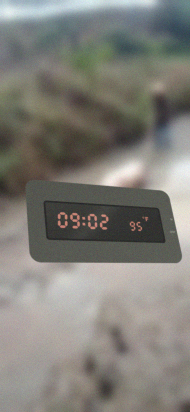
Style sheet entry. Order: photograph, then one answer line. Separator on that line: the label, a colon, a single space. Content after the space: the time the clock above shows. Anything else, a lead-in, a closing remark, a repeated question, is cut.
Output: 9:02
